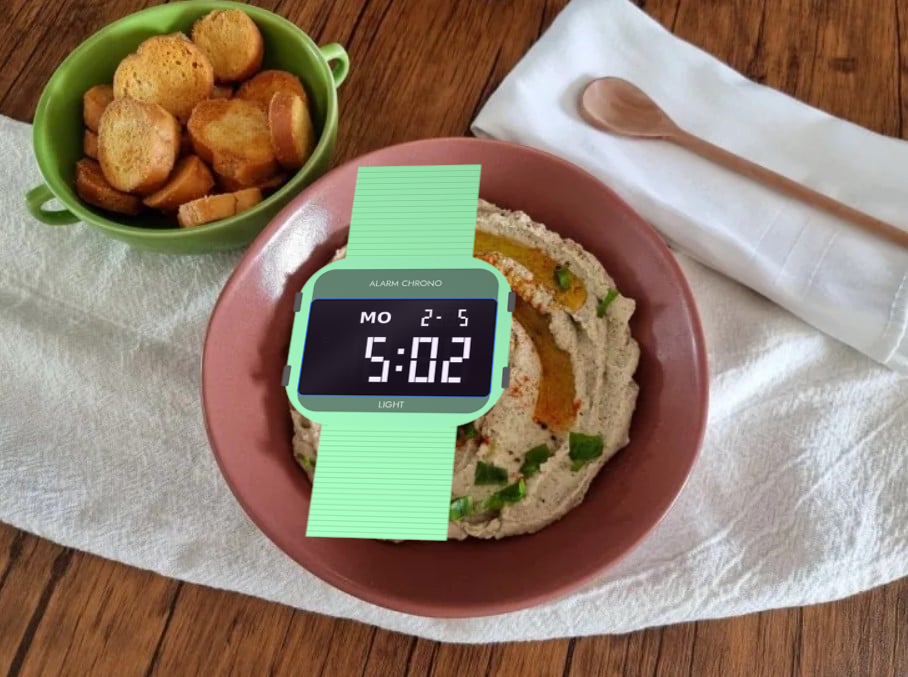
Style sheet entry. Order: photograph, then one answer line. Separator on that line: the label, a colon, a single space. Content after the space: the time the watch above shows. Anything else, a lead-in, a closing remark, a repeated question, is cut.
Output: 5:02
